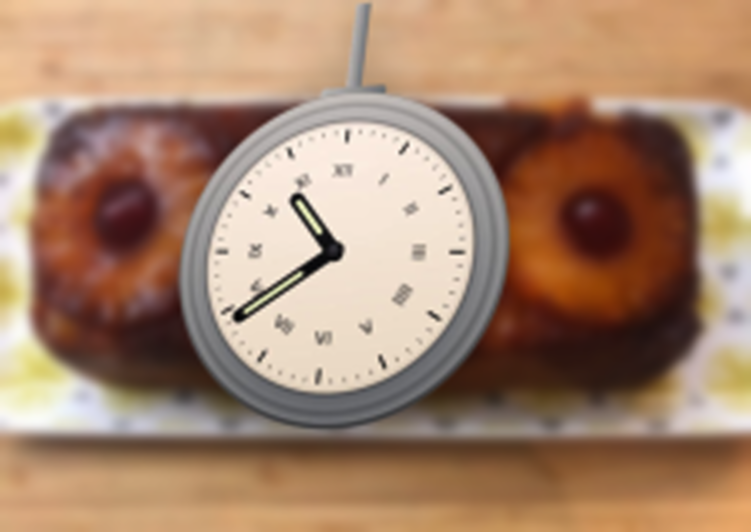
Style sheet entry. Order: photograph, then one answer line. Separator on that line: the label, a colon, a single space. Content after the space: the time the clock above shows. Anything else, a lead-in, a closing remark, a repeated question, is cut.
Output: 10:39
